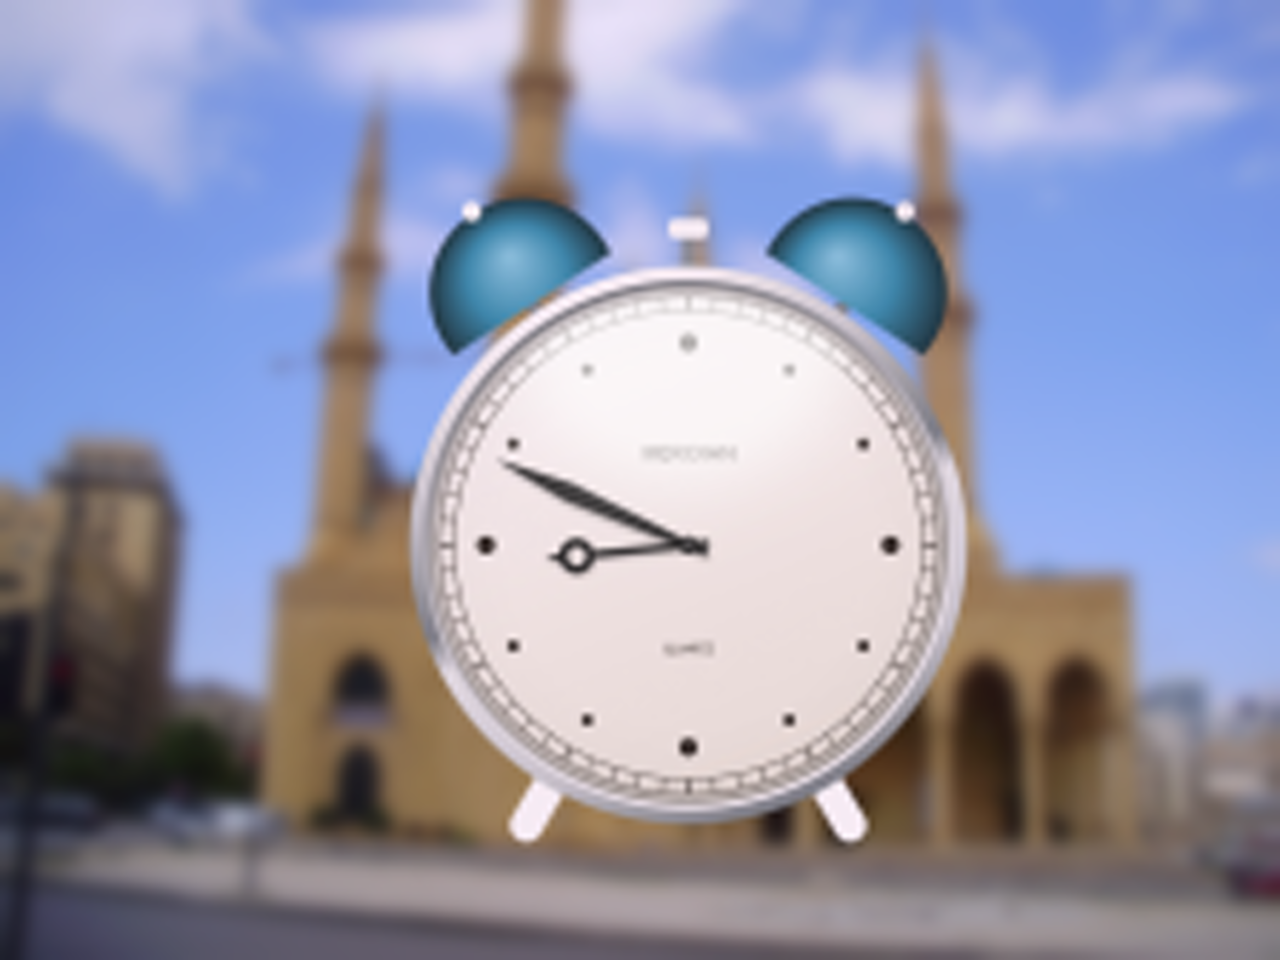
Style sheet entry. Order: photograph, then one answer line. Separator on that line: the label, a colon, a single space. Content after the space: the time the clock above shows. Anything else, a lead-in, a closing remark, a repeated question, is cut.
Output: 8:49
